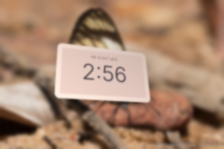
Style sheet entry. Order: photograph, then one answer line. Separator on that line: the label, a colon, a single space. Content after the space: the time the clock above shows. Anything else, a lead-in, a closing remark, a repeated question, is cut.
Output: 2:56
